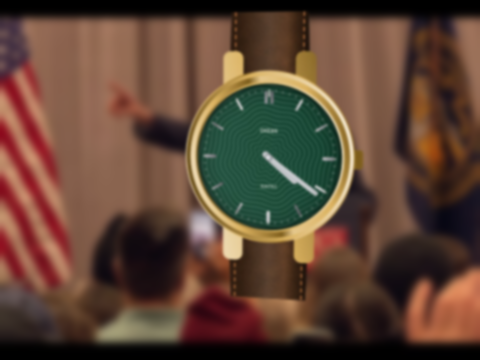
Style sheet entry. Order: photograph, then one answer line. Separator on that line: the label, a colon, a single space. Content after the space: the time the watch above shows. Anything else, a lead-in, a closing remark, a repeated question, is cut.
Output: 4:21
